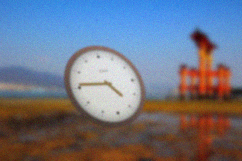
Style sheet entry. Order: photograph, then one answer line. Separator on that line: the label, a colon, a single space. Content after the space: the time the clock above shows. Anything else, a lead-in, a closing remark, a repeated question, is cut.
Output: 4:46
